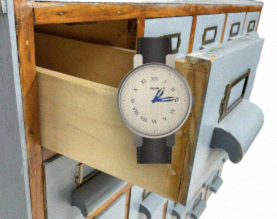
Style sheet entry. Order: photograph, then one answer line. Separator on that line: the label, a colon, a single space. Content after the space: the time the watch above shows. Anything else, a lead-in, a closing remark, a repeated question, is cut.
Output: 1:14
